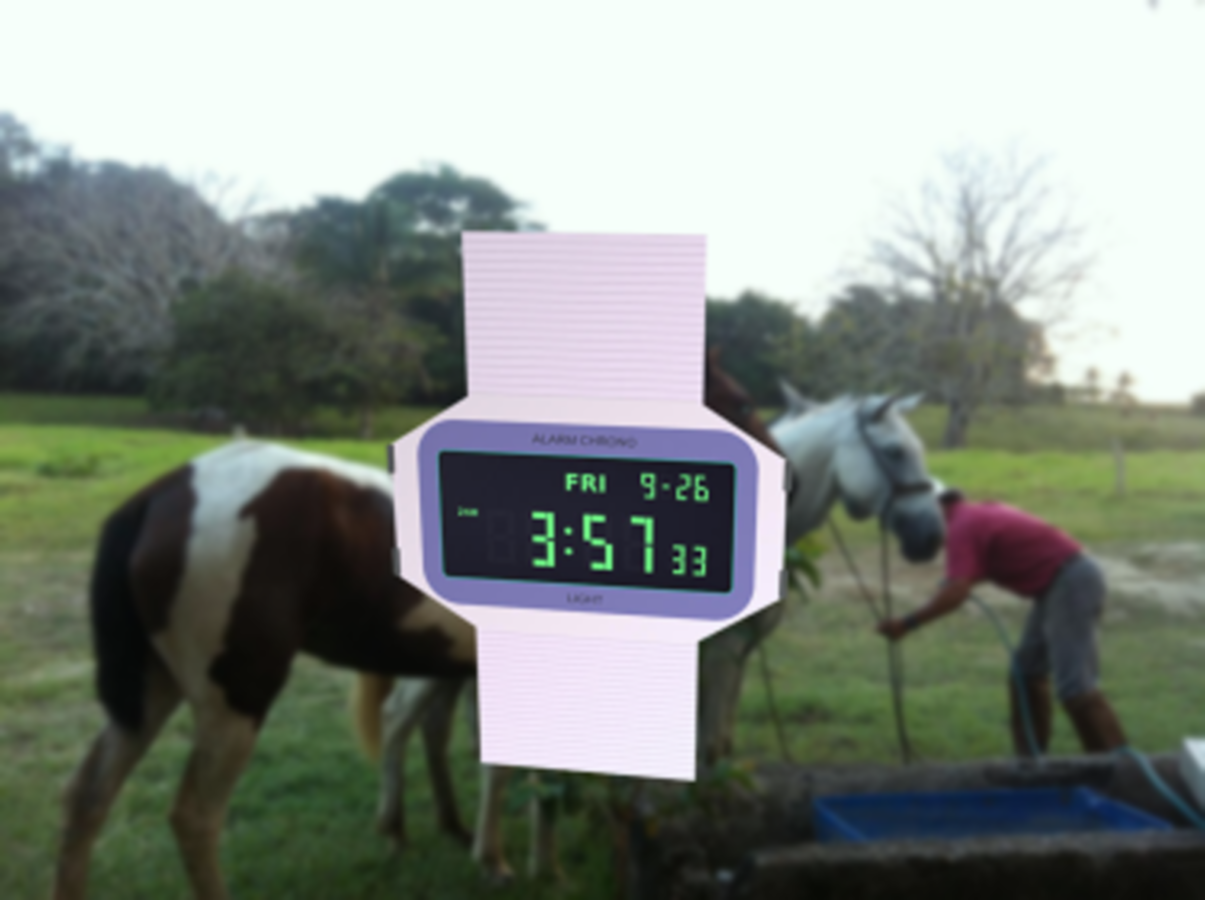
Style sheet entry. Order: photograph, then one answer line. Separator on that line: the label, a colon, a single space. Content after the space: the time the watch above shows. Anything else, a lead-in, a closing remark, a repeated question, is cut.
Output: 3:57:33
